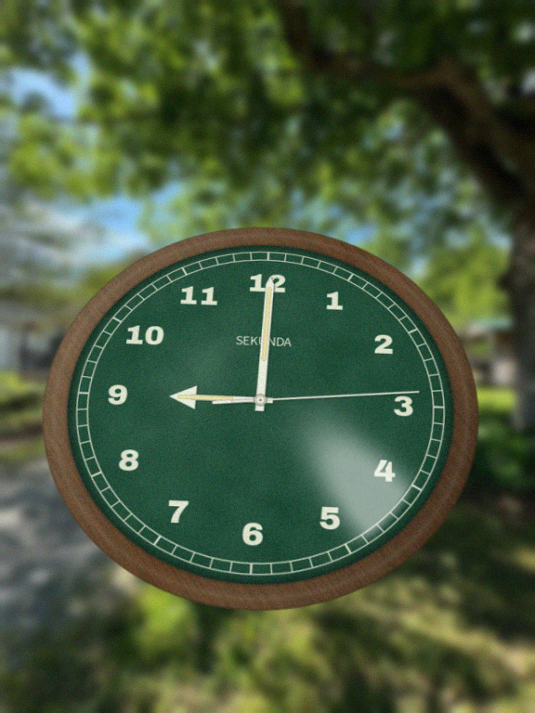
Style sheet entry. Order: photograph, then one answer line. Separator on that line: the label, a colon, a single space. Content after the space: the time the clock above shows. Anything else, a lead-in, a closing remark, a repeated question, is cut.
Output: 9:00:14
